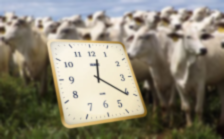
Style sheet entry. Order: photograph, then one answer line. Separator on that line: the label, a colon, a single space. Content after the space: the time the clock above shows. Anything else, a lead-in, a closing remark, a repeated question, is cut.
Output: 12:21
